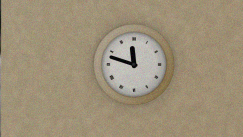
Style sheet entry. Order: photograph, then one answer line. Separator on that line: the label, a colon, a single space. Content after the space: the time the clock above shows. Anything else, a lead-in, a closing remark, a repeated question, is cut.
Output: 11:48
